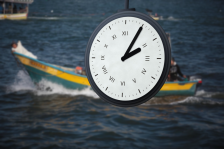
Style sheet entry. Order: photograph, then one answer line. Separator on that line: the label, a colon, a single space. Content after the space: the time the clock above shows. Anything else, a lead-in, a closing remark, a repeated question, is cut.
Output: 2:05
